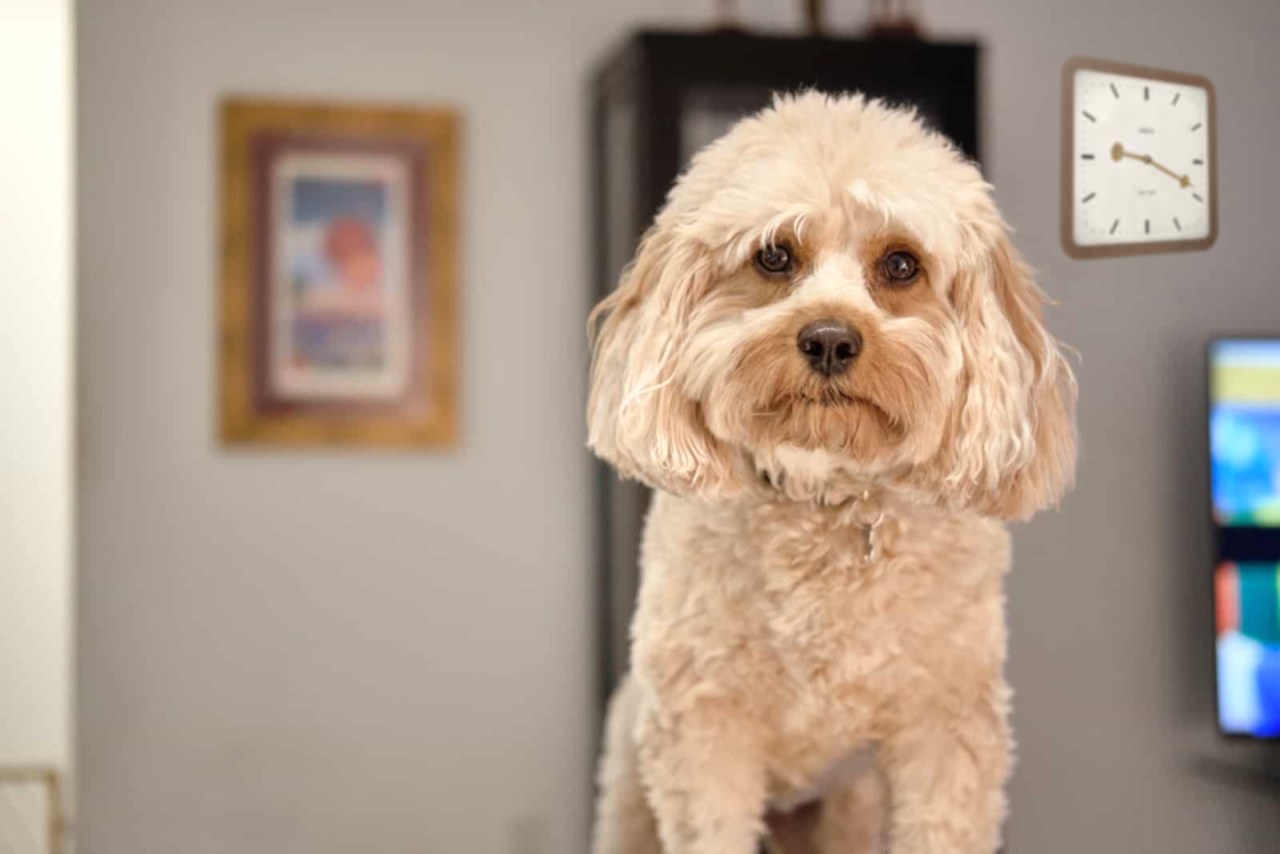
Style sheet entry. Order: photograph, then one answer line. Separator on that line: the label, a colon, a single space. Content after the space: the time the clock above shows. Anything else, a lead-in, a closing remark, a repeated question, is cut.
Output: 9:19
